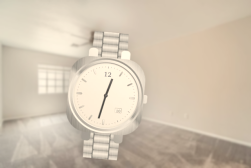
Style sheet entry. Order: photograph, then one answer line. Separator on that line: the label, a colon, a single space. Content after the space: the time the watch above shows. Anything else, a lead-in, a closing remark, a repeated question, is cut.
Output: 12:32
